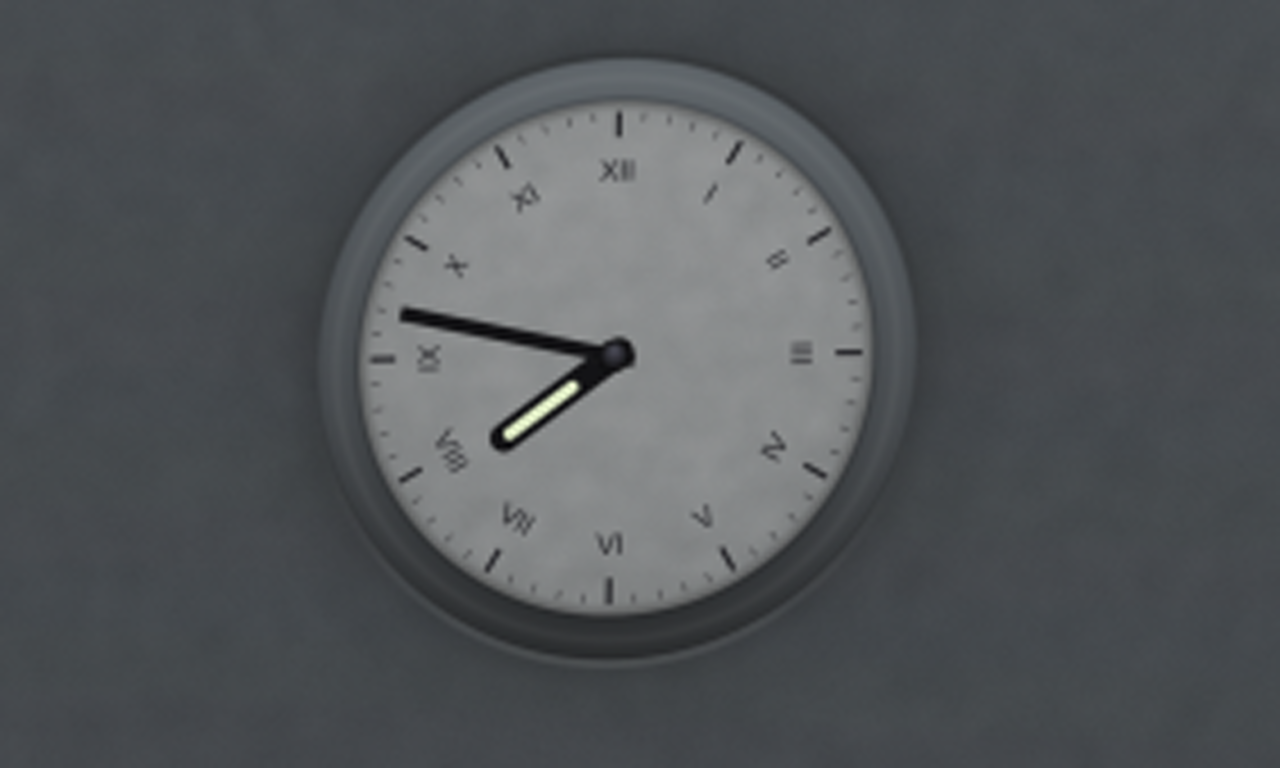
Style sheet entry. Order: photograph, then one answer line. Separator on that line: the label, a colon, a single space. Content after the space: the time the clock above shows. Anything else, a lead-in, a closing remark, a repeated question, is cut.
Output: 7:47
